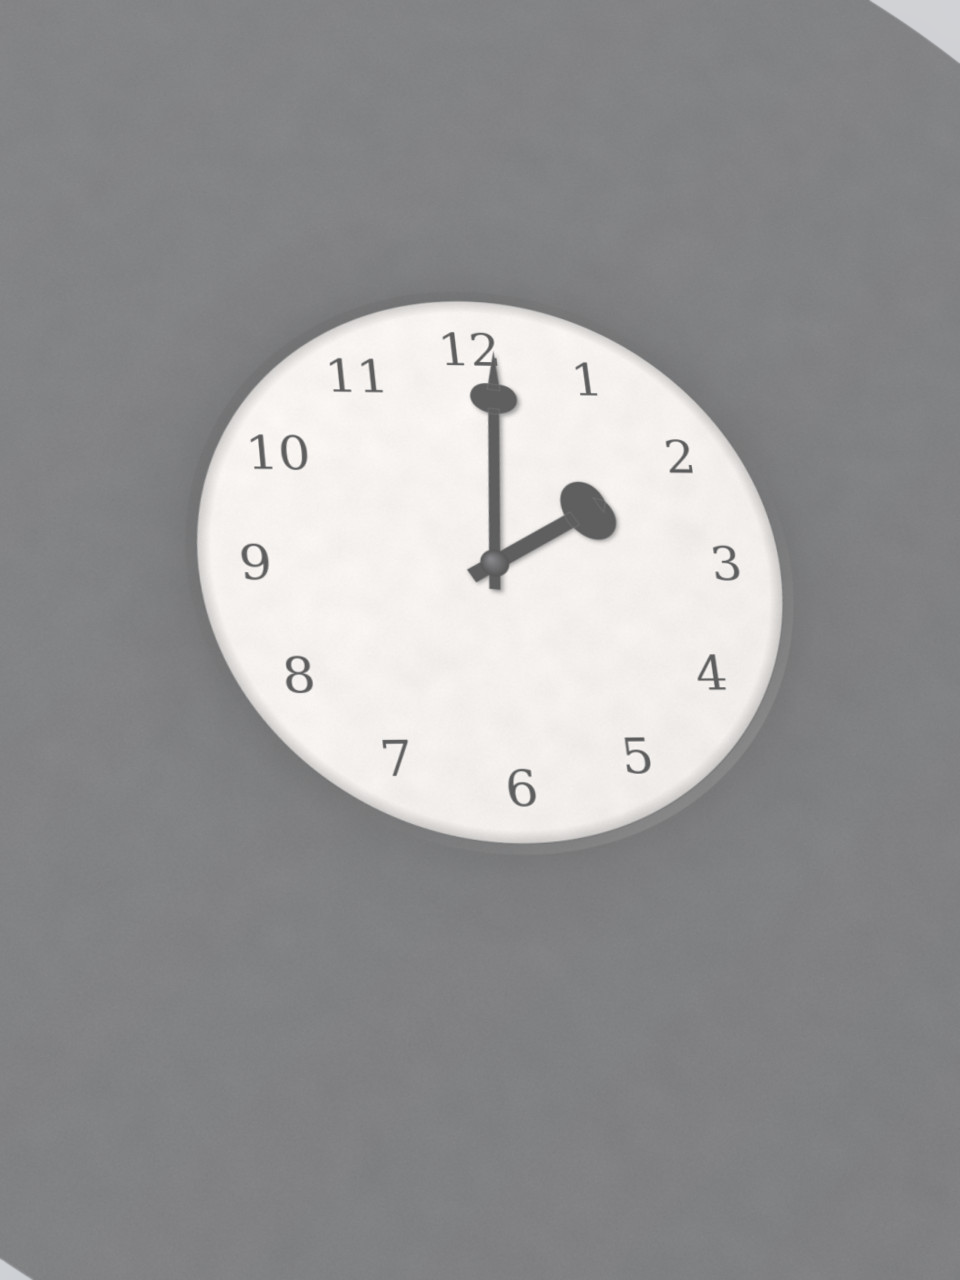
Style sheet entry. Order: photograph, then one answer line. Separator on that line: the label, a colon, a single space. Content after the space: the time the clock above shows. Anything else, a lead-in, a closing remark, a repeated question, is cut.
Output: 2:01
